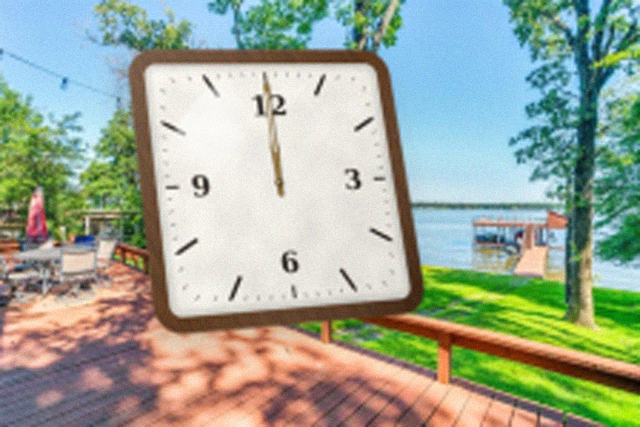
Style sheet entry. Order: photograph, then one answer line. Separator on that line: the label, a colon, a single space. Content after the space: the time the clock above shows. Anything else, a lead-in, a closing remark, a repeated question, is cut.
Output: 12:00
